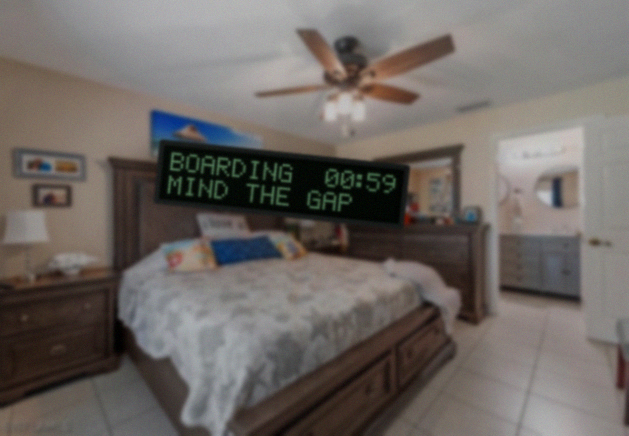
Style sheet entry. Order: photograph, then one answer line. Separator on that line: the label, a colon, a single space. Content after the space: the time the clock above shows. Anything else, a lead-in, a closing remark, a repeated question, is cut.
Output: 0:59
